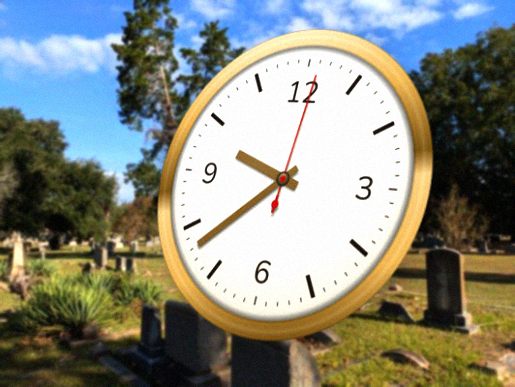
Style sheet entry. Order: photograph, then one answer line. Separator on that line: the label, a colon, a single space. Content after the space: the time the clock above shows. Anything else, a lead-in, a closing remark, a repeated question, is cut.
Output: 9:38:01
